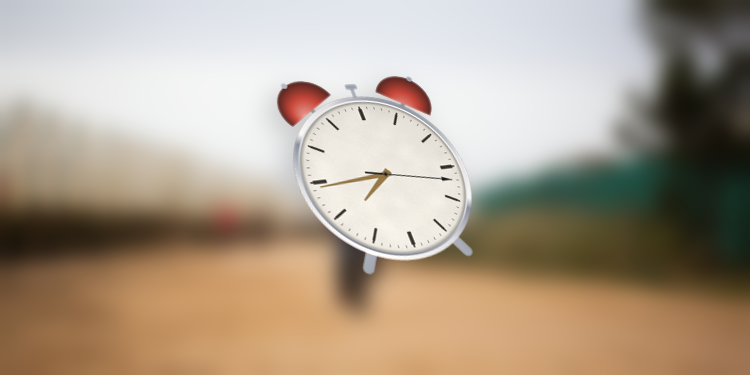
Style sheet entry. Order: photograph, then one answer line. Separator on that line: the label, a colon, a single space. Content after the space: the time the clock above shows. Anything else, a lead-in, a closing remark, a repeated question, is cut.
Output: 7:44:17
